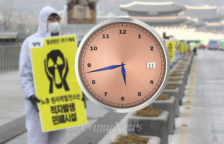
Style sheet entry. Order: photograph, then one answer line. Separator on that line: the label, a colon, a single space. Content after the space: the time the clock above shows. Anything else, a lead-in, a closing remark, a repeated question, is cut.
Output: 5:43
